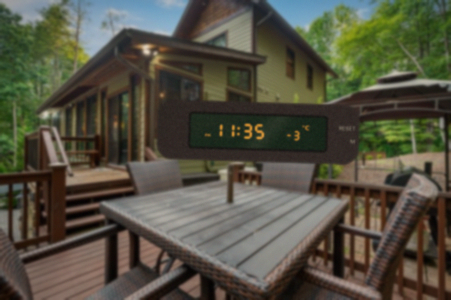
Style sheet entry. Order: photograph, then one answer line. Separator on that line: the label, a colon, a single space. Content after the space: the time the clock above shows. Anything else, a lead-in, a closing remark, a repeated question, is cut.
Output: 11:35
